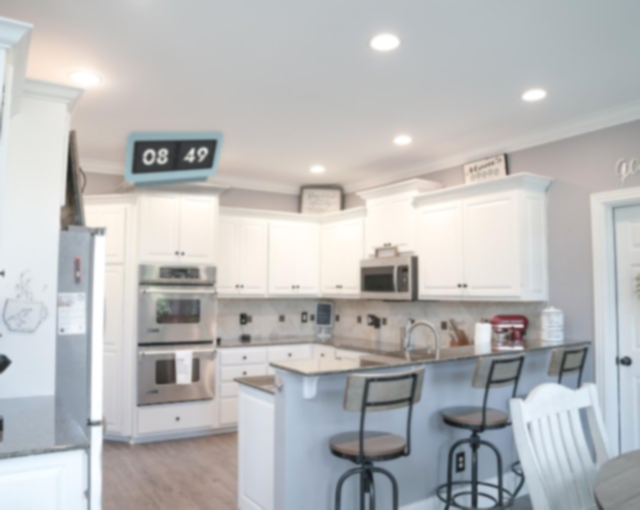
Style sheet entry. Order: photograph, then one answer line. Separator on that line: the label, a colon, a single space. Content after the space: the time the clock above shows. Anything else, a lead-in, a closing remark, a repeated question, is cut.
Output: 8:49
